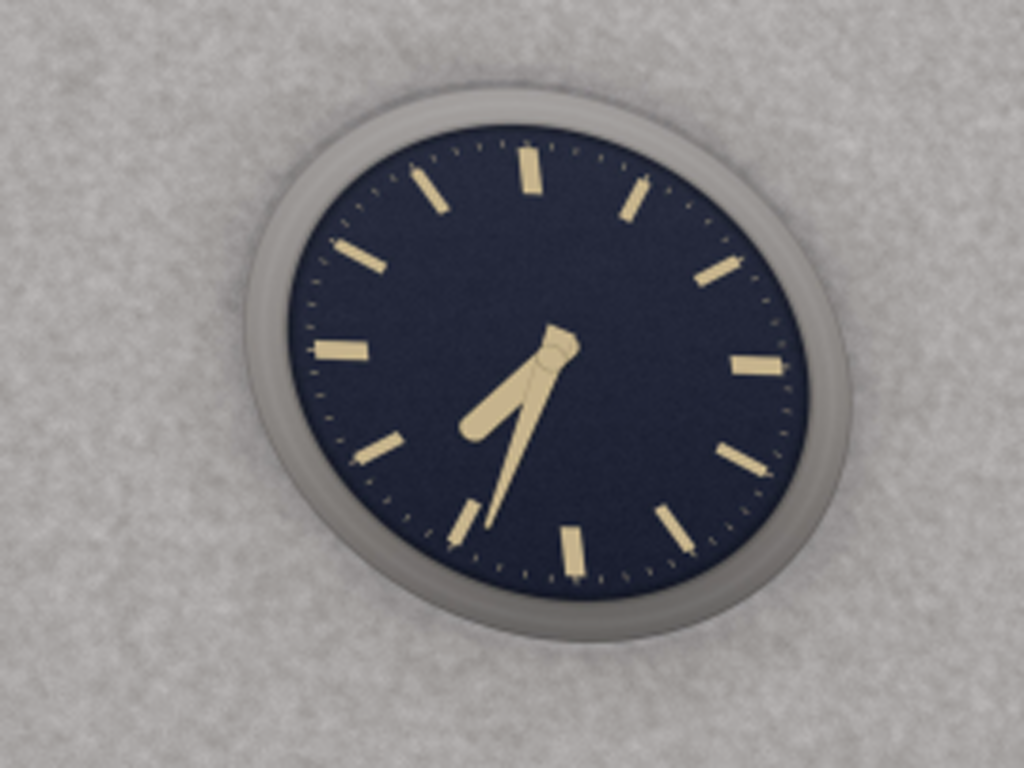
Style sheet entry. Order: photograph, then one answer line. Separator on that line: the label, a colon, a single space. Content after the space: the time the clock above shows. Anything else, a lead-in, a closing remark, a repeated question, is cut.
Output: 7:34
